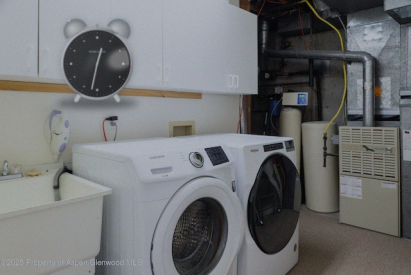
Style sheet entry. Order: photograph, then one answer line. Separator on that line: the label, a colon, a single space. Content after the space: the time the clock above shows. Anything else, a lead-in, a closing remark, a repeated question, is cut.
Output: 12:32
